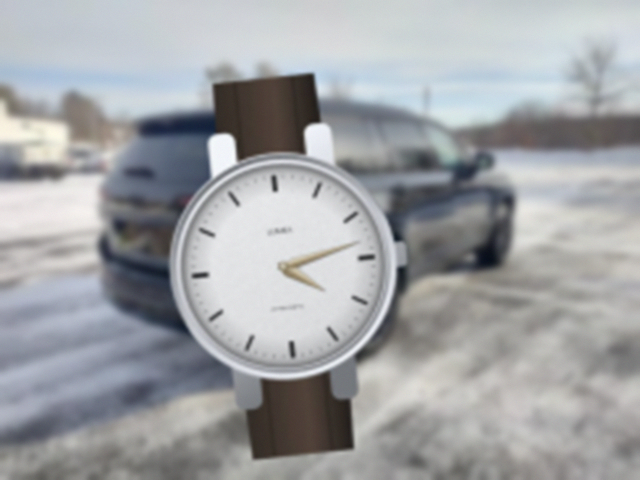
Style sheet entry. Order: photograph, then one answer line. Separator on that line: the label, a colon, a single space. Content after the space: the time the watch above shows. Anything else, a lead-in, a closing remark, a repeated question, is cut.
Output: 4:13
